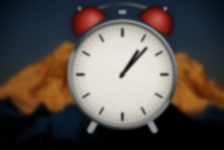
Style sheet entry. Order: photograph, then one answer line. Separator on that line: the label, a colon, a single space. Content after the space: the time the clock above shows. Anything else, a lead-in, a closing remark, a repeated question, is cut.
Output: 1:07
